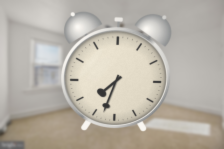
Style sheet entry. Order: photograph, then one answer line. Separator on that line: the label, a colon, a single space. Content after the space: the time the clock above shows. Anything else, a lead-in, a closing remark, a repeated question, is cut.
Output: 7:33
